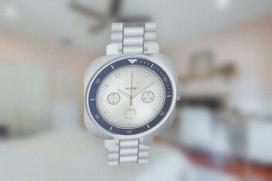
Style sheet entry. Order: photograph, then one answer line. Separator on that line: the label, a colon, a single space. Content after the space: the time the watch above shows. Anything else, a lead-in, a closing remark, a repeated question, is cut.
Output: 10:09
